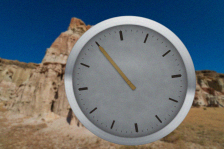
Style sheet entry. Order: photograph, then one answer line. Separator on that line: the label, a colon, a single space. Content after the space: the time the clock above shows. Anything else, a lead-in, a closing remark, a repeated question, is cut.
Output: 10:55
